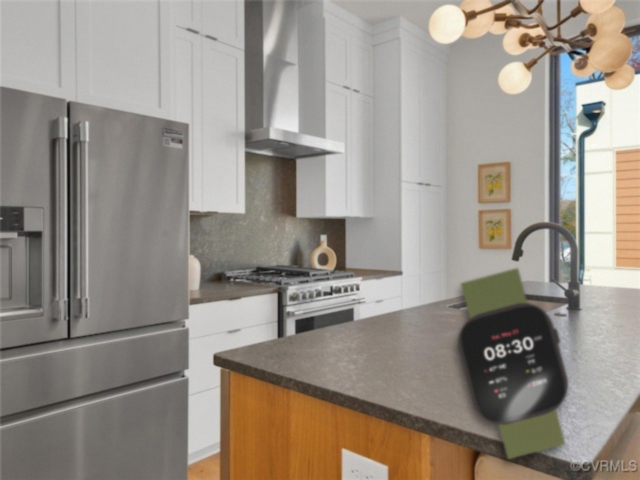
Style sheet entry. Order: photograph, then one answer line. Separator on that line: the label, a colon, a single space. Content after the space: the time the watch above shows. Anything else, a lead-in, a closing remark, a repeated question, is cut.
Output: 8:30
